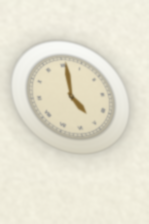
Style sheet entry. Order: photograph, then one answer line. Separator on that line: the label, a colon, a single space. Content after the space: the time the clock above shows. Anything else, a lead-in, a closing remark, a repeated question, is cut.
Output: 5:01
